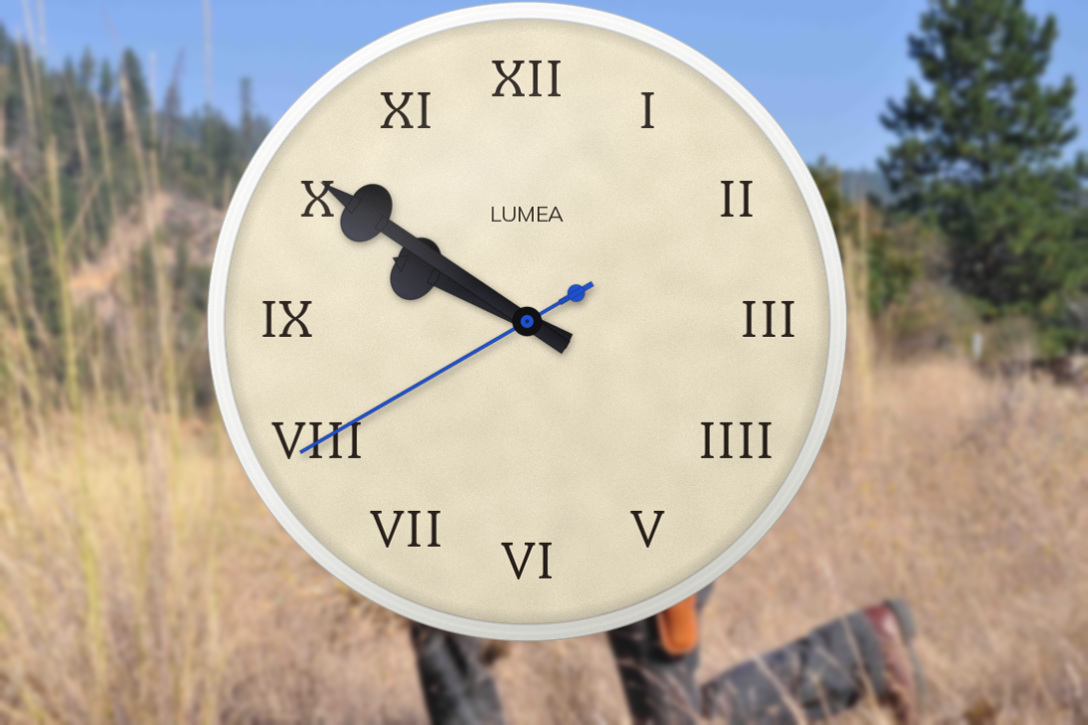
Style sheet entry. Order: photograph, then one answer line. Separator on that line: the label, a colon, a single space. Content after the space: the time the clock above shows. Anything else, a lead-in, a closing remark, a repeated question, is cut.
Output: 9:50:40
